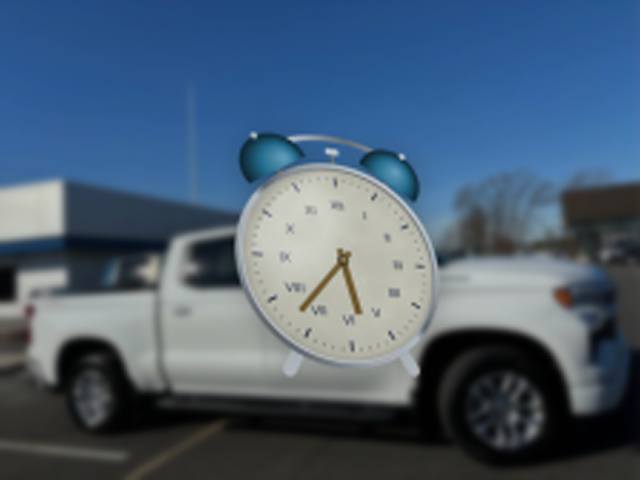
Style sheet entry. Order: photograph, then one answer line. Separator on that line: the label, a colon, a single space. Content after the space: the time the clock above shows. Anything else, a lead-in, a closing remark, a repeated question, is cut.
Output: 5:37
